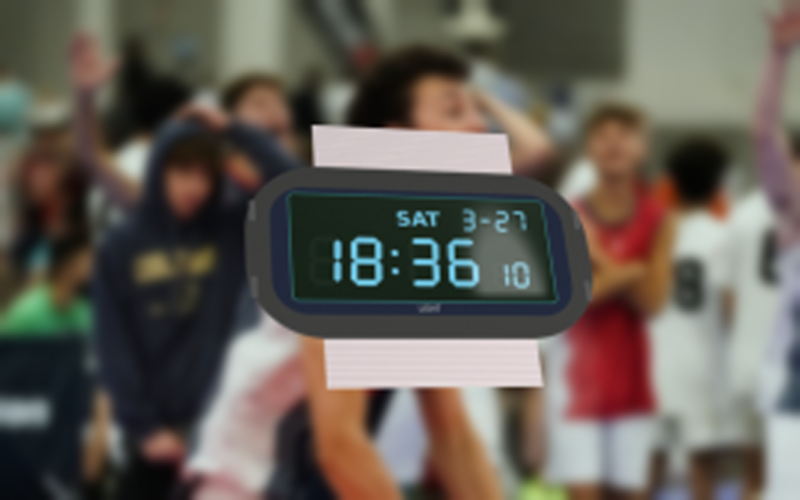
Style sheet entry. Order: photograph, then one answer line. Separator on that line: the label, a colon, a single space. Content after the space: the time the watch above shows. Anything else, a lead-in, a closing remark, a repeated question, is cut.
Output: 18:36:10
